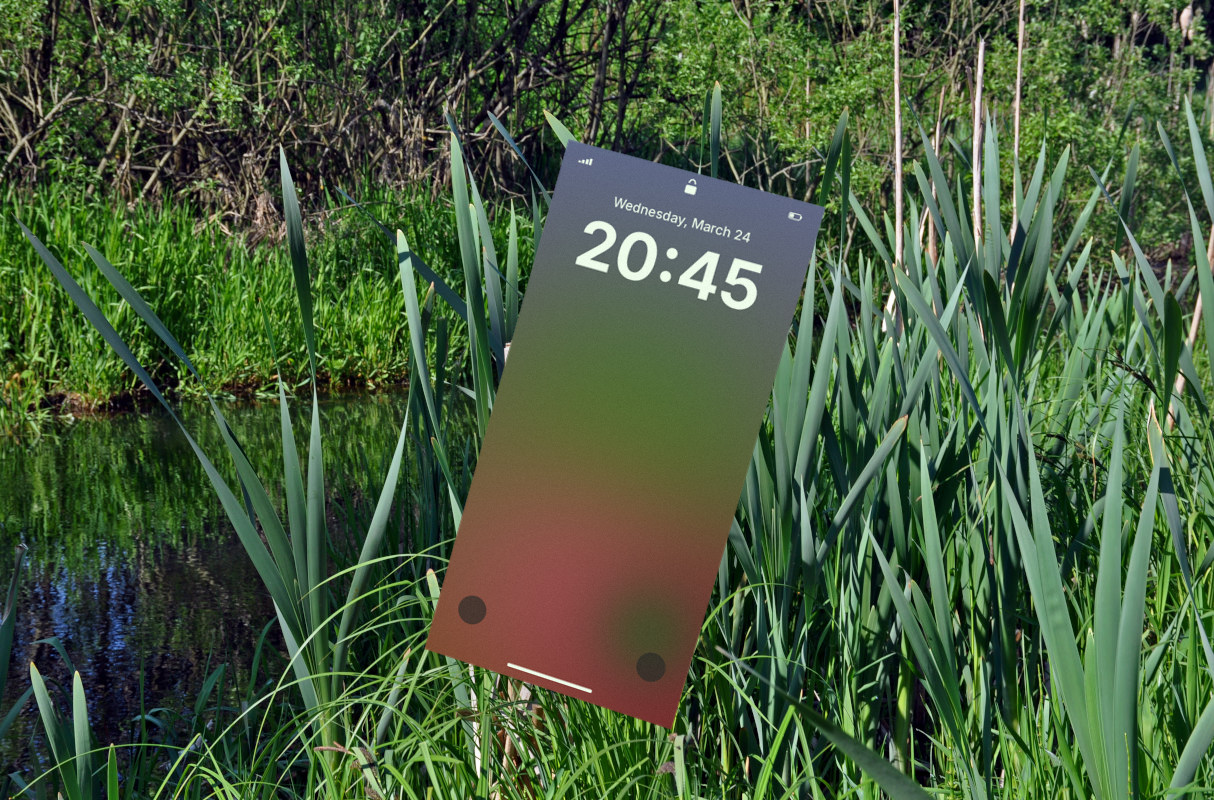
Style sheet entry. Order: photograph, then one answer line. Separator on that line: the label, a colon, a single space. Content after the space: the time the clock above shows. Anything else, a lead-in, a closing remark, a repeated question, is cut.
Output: 20:45
